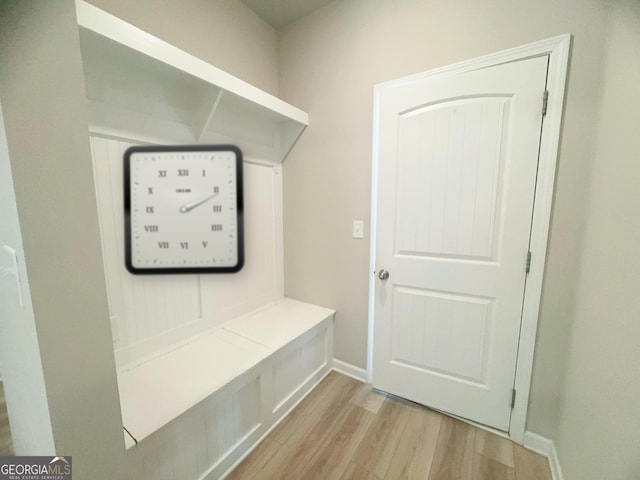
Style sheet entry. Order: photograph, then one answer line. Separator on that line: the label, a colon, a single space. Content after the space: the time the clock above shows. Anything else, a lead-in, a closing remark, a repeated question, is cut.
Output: 2:11
